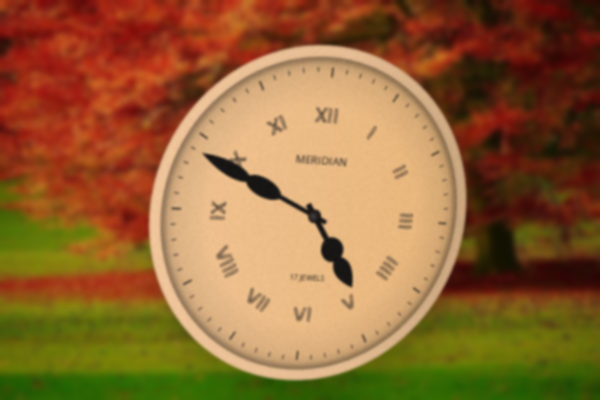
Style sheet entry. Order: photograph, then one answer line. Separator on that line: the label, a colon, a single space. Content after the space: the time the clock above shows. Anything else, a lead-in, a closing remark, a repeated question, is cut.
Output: 4:49
